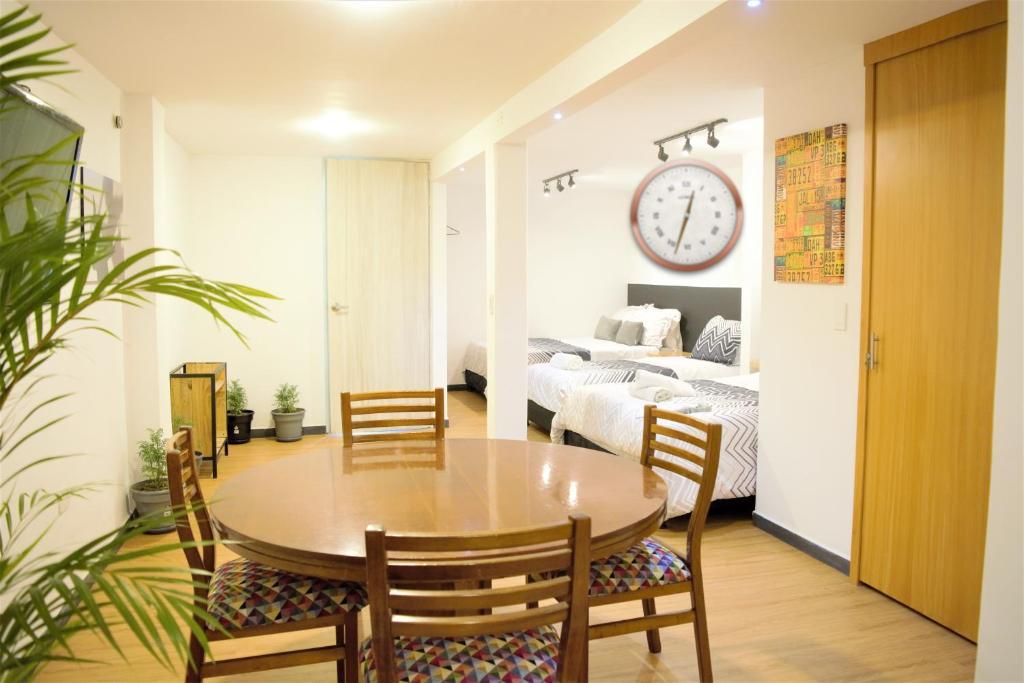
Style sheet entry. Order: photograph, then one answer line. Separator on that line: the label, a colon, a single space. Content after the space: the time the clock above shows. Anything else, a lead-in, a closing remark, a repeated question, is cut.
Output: 12:33
